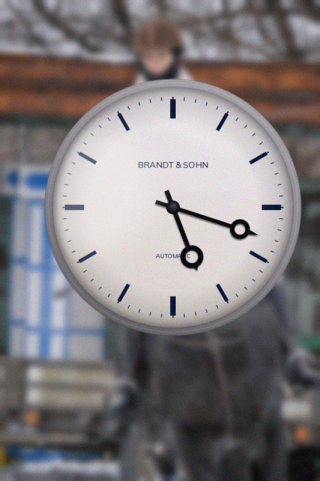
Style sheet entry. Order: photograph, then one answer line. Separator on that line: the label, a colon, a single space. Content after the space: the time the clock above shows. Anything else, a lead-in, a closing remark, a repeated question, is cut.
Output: 5:18
